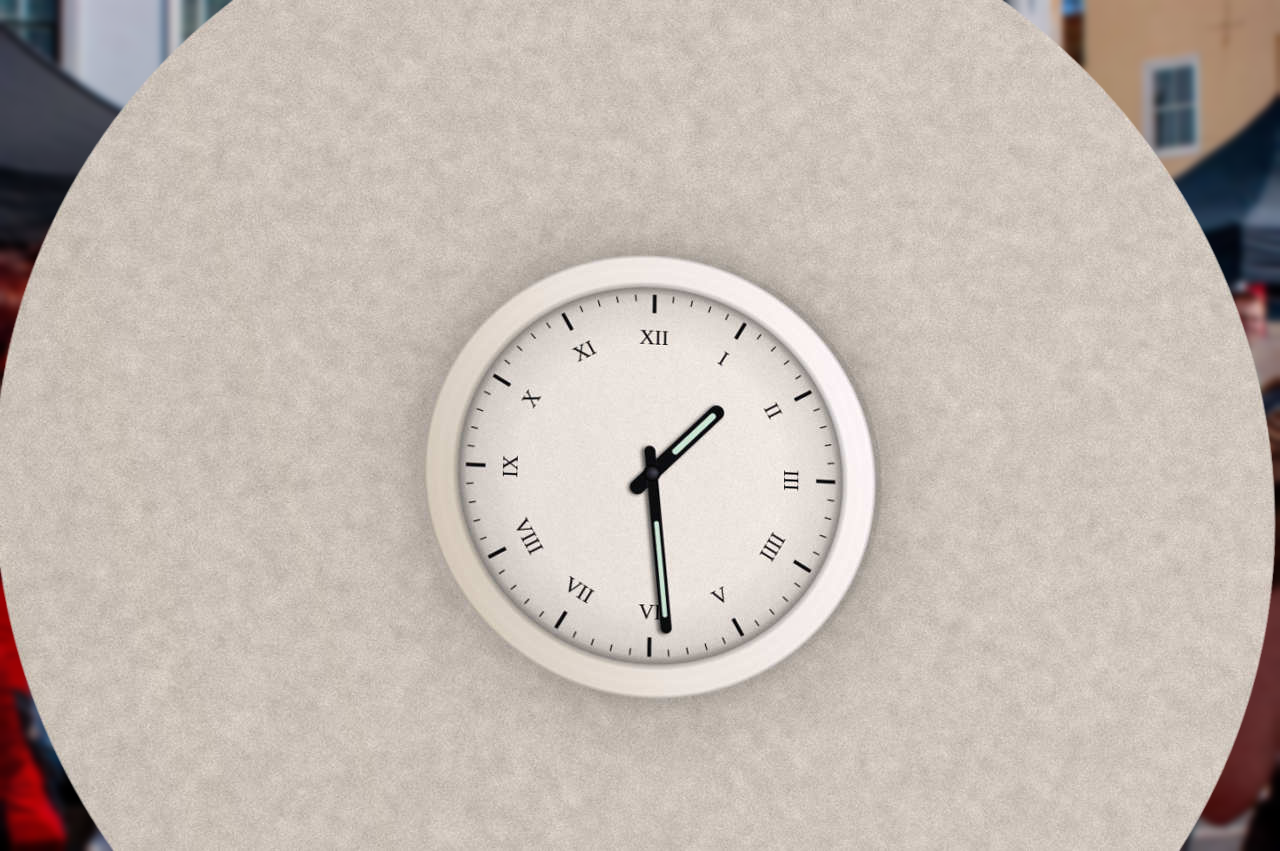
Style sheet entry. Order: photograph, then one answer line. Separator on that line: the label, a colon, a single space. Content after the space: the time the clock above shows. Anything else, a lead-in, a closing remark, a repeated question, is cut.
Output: 1:29
